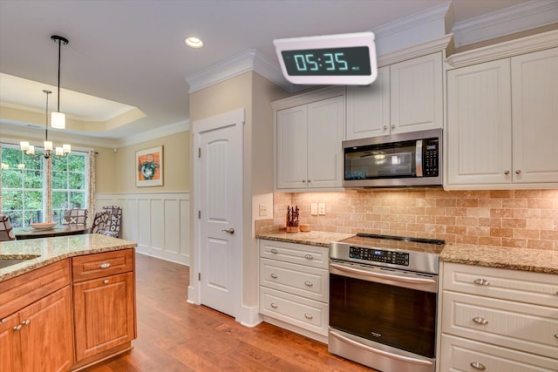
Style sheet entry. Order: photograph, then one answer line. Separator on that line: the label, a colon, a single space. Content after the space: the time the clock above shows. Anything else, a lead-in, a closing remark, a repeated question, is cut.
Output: 5:35
